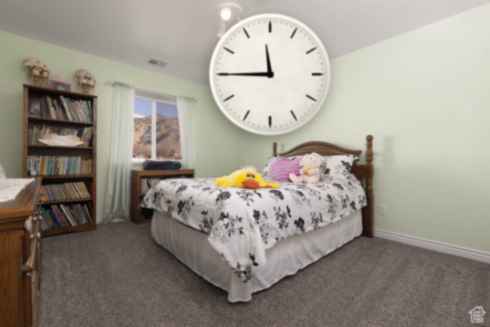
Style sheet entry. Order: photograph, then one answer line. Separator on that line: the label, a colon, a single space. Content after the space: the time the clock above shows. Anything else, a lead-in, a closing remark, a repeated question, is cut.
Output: 11:45
